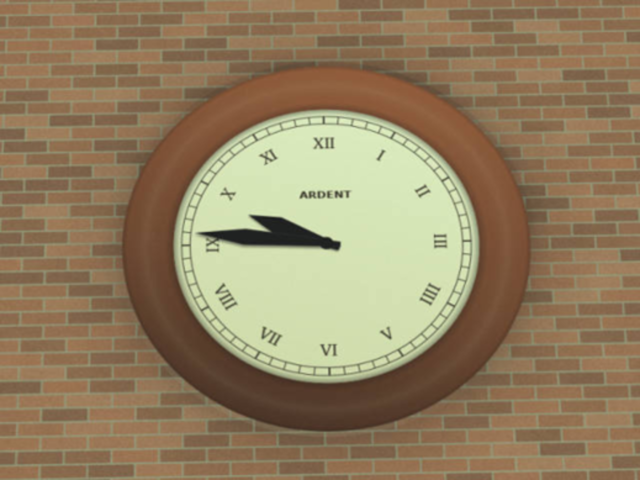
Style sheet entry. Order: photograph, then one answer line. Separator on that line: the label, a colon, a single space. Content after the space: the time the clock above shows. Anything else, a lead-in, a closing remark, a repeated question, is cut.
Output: 9:46
